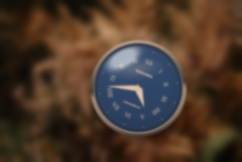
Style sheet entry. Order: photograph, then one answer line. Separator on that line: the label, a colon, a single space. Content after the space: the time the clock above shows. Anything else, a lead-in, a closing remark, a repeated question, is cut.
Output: 4:42
